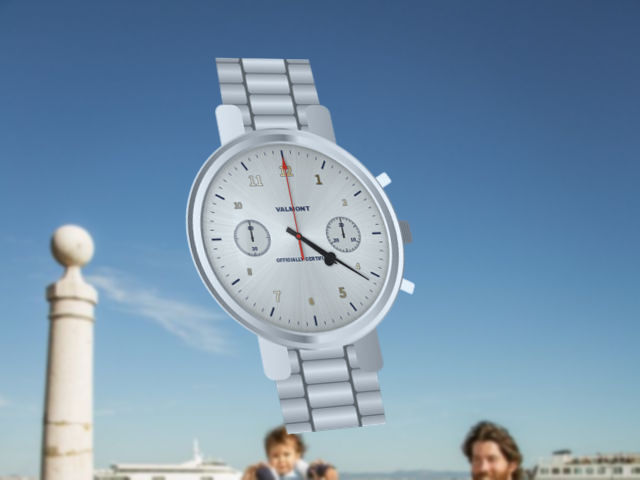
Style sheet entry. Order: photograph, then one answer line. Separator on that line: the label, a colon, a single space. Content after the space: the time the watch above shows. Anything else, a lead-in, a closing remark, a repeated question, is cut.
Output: 4:21
